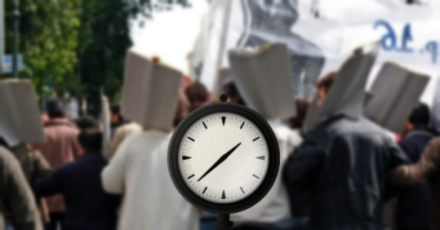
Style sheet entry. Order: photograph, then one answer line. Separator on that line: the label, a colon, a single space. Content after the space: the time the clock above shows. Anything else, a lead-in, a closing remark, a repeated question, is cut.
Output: 1:38
